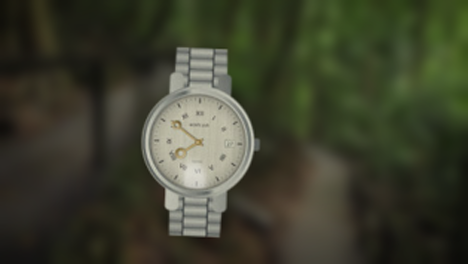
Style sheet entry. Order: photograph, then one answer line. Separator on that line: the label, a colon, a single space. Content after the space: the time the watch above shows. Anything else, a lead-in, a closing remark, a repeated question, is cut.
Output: 7:51
